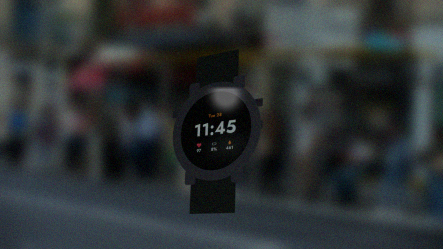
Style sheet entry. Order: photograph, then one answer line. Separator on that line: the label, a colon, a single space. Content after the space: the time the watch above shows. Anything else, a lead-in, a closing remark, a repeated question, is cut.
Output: 11:45
